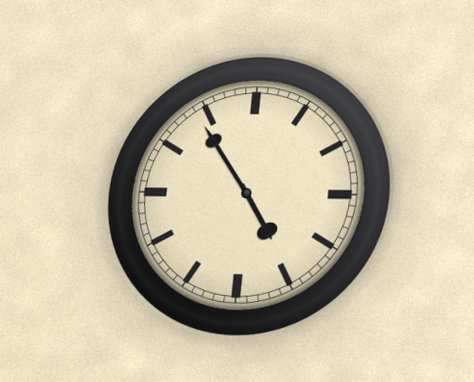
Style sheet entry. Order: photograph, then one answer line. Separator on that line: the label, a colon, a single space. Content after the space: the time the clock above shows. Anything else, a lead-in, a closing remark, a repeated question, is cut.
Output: 4:54
